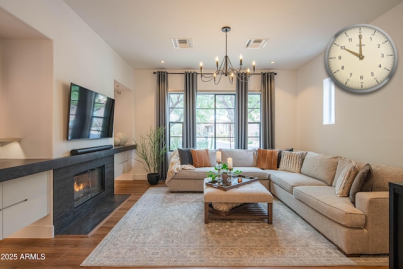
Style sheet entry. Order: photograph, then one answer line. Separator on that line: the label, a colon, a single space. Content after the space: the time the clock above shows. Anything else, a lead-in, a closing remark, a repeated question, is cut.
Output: 10:00
